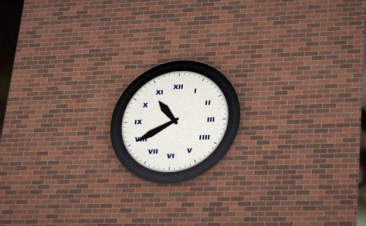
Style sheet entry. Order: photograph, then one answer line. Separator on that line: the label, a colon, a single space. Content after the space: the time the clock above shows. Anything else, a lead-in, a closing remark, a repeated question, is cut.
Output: 10:40
